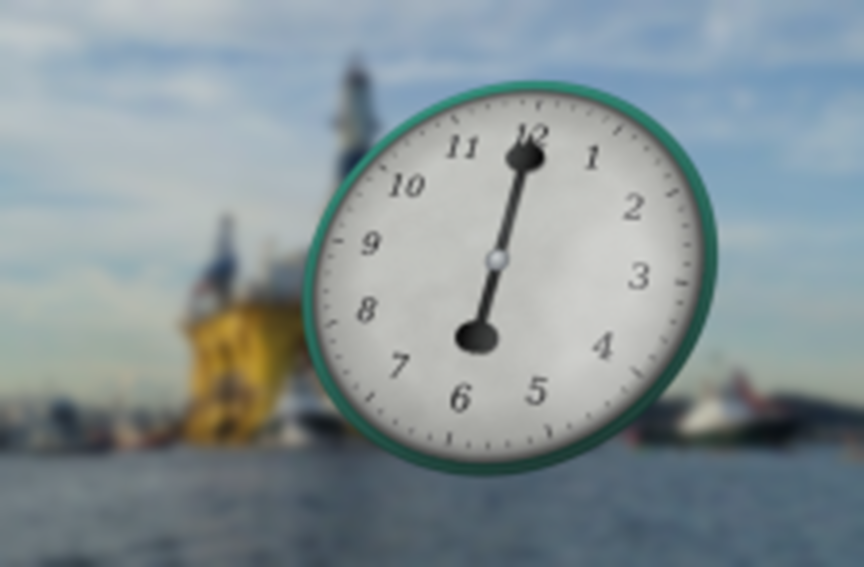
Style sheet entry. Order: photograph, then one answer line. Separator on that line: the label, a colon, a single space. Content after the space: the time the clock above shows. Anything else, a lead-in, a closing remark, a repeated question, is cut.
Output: 6:00
